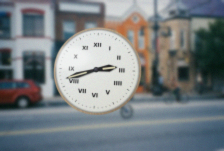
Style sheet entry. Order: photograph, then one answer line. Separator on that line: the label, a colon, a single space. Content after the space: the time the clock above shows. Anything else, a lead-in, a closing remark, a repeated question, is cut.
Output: 2:42
